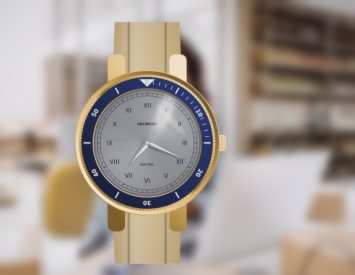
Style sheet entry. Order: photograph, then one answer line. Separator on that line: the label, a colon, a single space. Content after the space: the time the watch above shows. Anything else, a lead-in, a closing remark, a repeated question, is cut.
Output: 7:19
